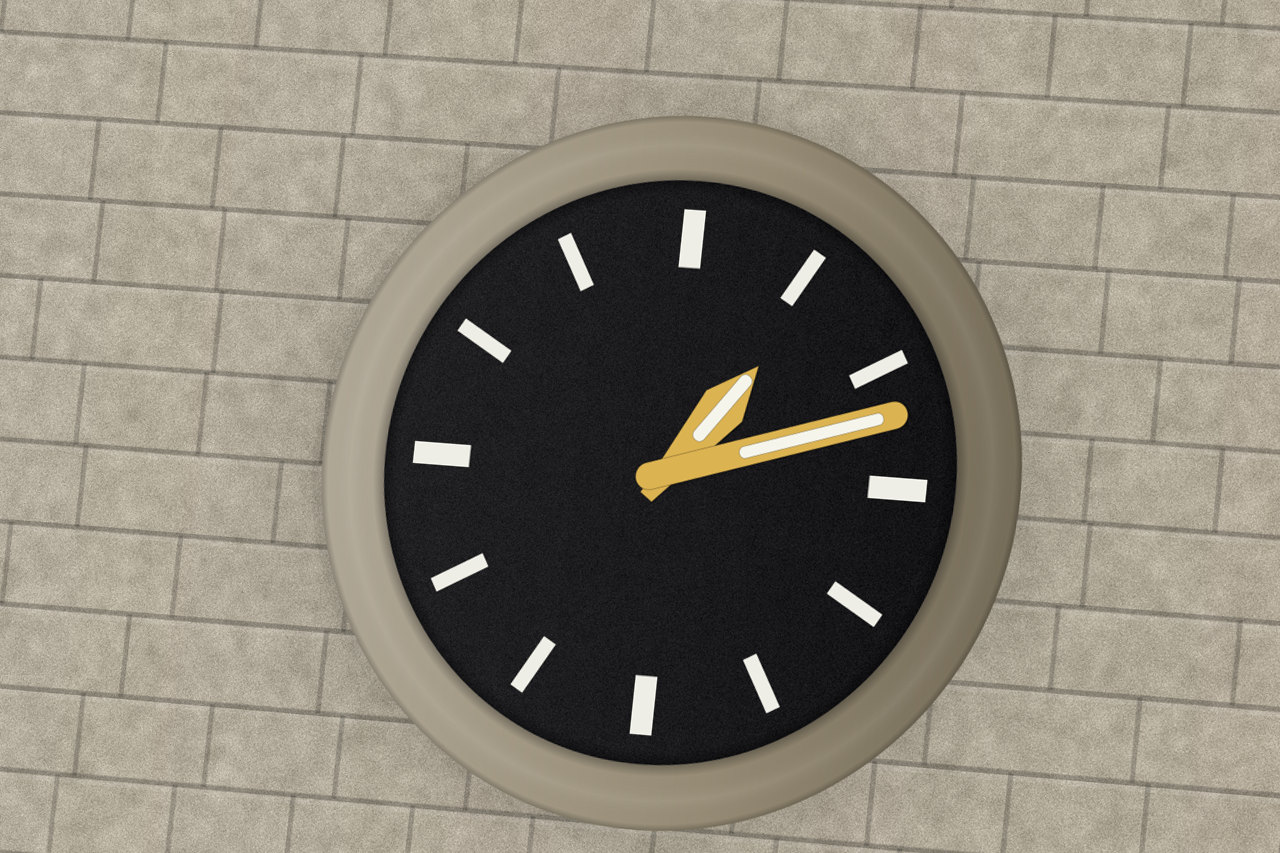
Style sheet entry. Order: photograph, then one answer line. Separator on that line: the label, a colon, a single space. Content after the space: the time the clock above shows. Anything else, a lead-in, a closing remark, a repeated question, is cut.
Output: 1:12
